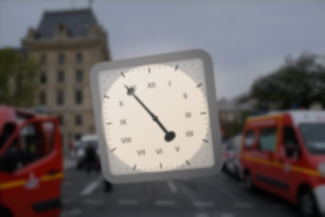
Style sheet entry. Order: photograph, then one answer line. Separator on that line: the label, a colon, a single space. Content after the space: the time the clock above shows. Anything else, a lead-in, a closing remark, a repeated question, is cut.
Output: 4:54
